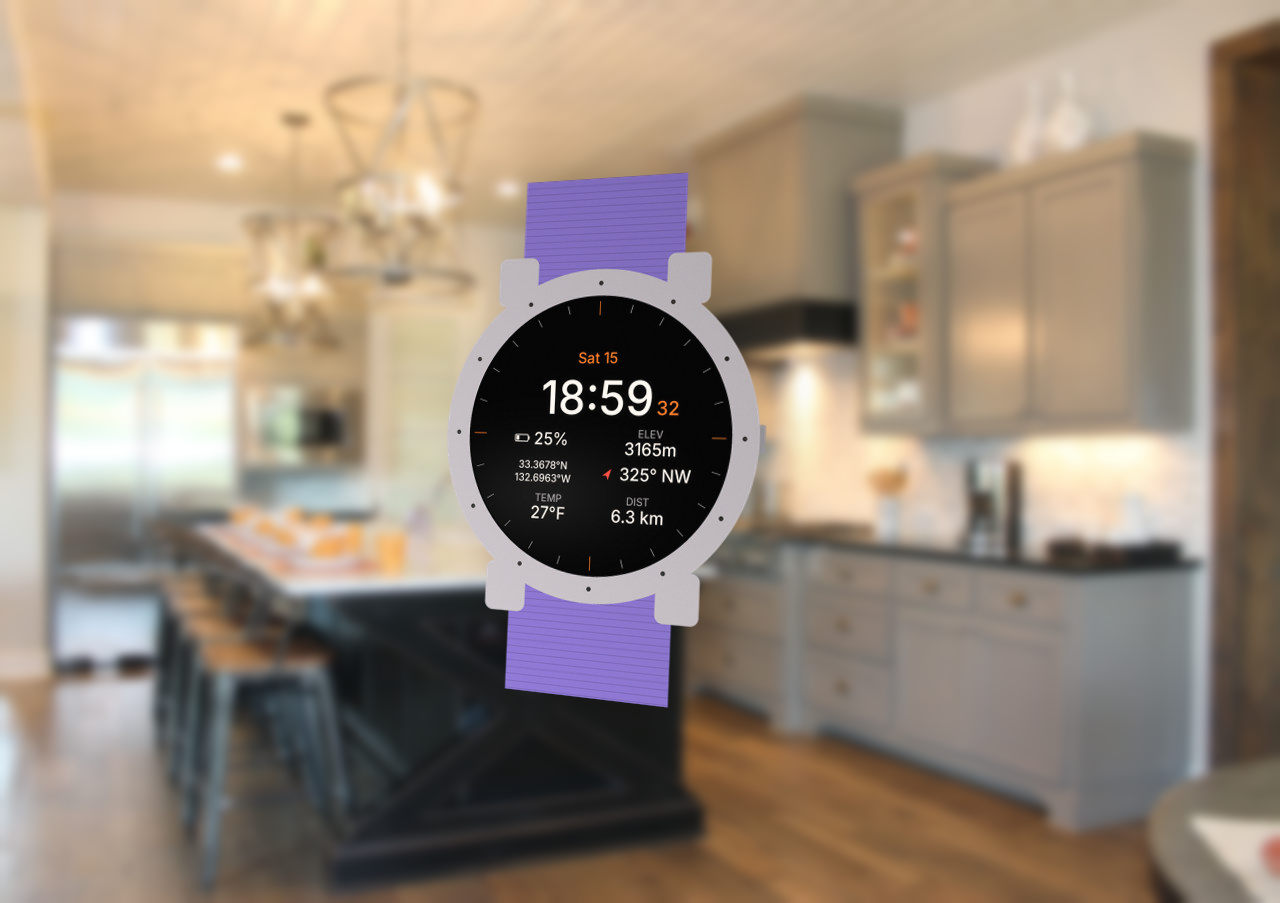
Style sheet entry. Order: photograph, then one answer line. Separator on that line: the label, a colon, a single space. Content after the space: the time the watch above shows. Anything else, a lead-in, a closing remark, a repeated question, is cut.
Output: 18:59:32
